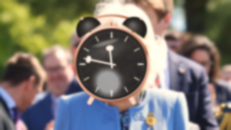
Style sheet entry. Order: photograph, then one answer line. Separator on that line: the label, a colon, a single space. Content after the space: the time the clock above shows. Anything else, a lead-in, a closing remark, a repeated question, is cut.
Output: 11:47
